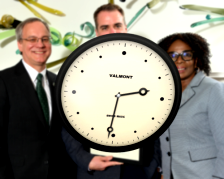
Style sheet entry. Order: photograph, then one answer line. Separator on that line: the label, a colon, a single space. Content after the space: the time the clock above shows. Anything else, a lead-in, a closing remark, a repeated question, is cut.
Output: 2:31
